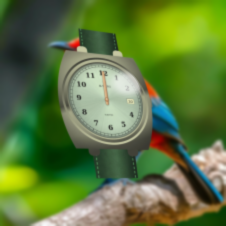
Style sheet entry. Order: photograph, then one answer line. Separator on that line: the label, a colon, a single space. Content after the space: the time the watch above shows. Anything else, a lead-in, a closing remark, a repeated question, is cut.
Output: 12:00
